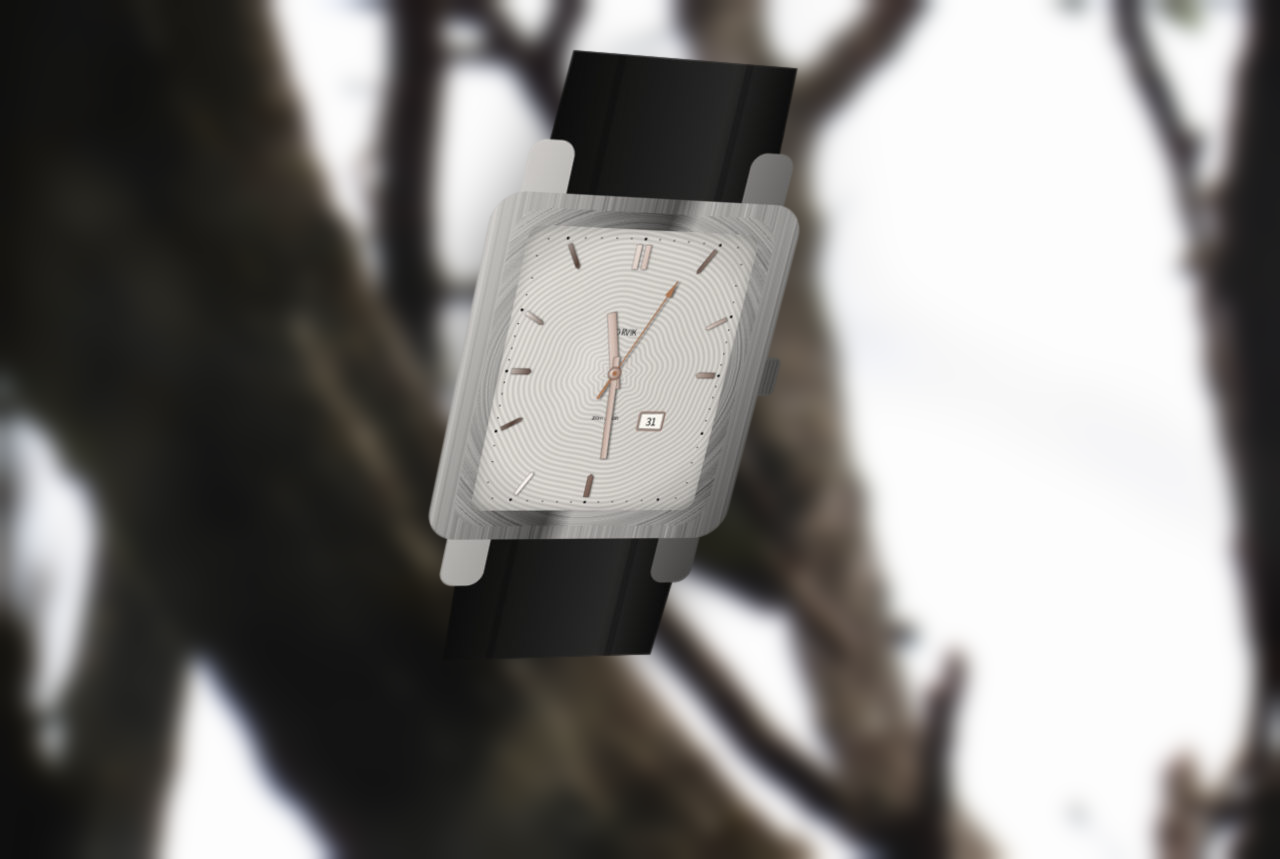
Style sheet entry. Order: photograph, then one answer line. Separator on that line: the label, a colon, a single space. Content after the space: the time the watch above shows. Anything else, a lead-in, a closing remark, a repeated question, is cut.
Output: 11:29:04
